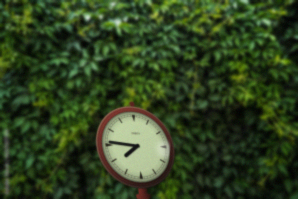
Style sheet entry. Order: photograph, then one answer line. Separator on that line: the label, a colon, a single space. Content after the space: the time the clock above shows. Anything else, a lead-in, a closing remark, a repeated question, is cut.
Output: 7:46
